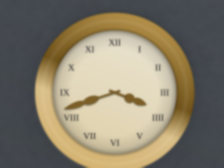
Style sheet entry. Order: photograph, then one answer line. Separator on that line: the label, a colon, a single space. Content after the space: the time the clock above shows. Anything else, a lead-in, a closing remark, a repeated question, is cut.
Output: 3:42
